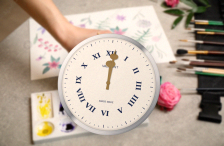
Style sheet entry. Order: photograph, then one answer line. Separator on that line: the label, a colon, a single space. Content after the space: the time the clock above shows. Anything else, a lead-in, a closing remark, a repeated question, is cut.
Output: 12:01
